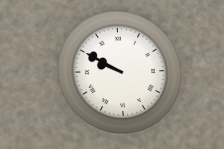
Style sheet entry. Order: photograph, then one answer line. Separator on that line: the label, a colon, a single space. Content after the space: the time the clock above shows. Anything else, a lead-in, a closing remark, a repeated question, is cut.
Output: 9:50
